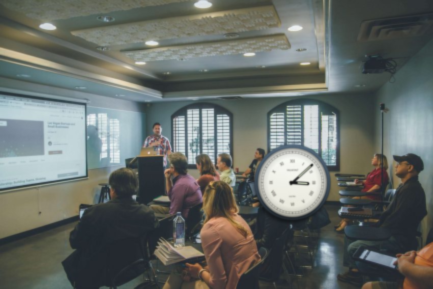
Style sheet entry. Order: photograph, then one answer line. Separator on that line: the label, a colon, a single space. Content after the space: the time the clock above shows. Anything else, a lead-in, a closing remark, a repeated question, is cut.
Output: 3:08
